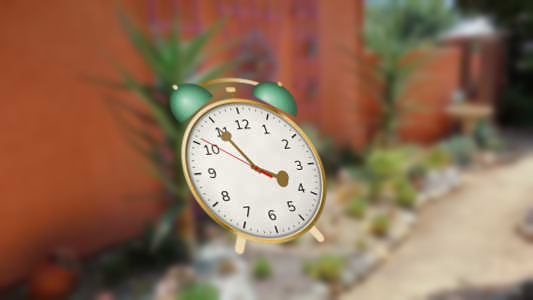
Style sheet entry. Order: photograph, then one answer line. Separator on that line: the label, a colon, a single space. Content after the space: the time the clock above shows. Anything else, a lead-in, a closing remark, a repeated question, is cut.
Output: 3:54:51
